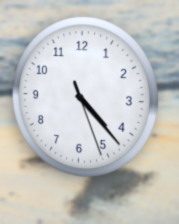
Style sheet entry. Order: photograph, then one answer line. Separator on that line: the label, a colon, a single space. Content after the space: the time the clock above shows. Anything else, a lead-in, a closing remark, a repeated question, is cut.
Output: 4:22:26
